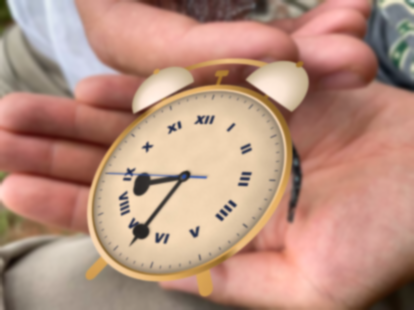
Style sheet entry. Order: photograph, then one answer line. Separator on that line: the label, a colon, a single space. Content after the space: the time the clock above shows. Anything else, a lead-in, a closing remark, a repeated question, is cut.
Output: 8:33:45
